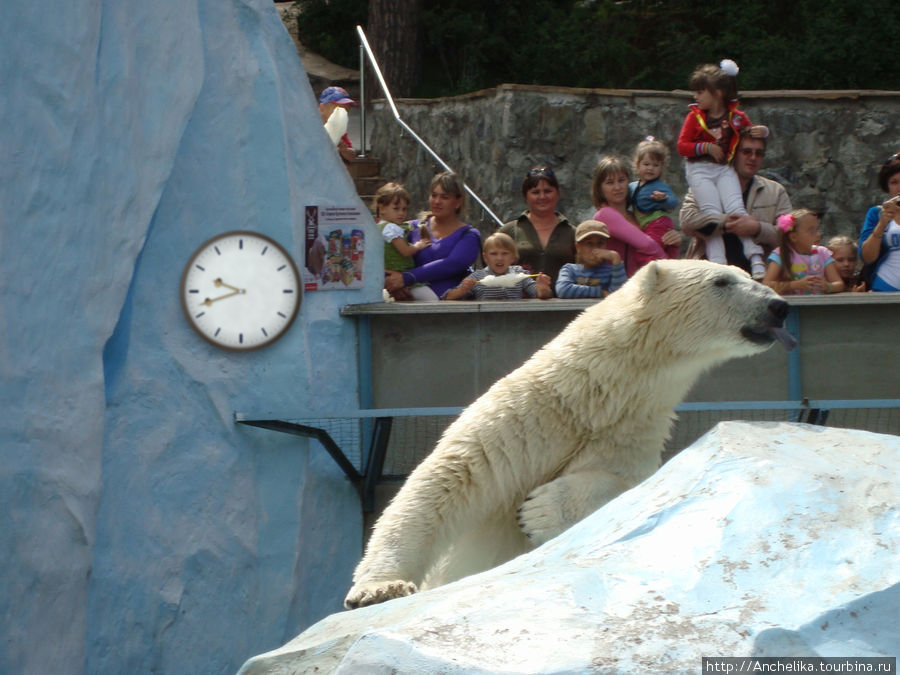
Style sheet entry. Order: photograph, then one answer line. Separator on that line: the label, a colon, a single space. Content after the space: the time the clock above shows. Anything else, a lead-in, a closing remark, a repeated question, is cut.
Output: 9:42
